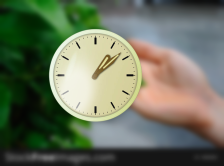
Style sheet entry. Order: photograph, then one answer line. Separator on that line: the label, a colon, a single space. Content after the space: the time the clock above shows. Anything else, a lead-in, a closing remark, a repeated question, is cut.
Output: 1:08
